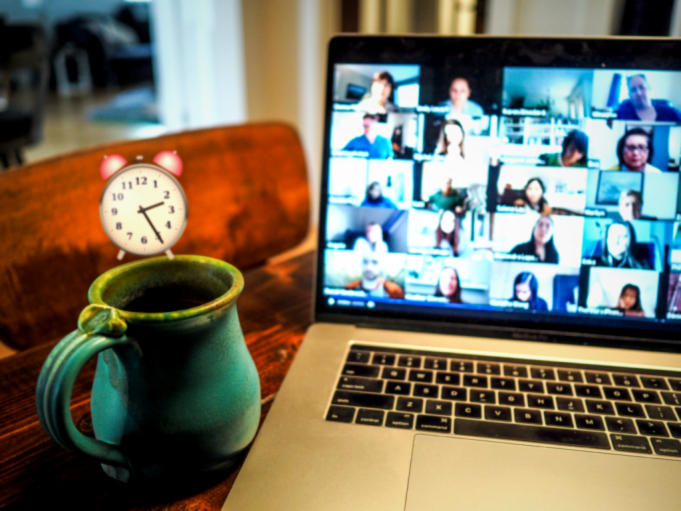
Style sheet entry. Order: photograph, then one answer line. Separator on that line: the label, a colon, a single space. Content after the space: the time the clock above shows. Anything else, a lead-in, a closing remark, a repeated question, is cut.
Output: 2:25
